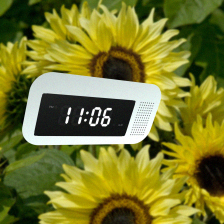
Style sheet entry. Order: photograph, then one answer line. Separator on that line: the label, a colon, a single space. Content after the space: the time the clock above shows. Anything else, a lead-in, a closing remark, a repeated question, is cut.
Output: 11:06
